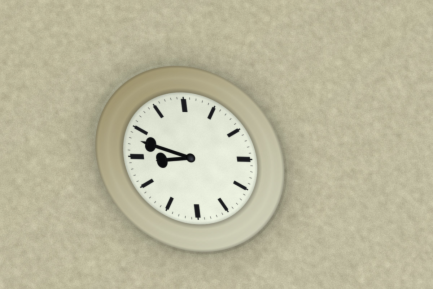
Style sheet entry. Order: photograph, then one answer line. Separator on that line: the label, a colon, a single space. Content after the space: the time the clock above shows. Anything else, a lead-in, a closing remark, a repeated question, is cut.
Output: 8:48
